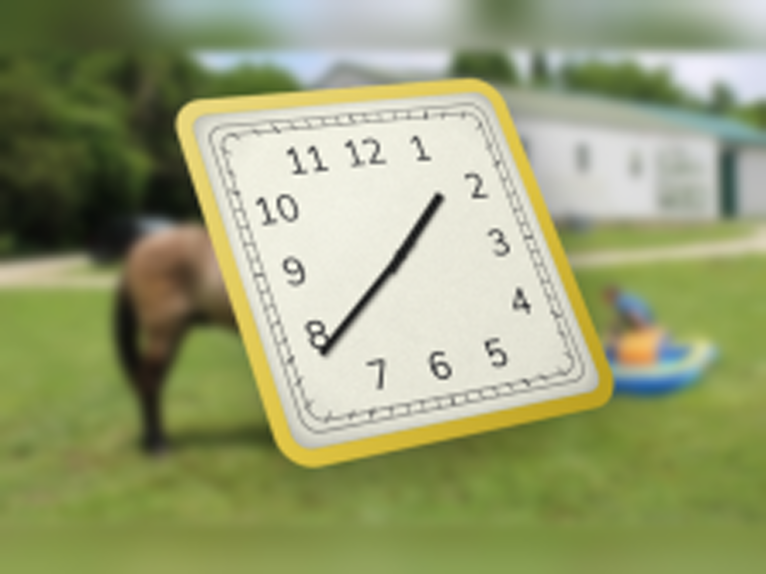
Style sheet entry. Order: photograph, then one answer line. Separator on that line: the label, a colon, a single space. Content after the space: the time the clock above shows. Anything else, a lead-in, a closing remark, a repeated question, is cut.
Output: 1:39
